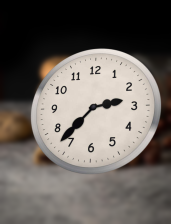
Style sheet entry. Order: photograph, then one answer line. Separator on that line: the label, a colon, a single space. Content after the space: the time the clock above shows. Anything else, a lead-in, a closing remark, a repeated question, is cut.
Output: 2:37
